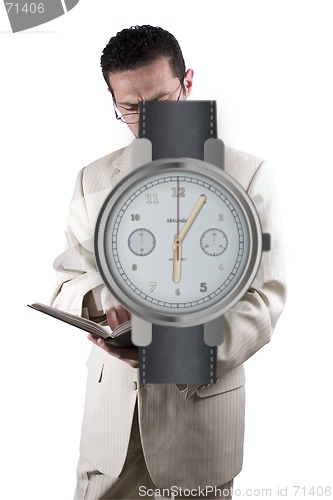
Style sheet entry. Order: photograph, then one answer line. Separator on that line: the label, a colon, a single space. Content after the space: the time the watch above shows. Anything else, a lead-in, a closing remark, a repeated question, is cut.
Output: 6:05
